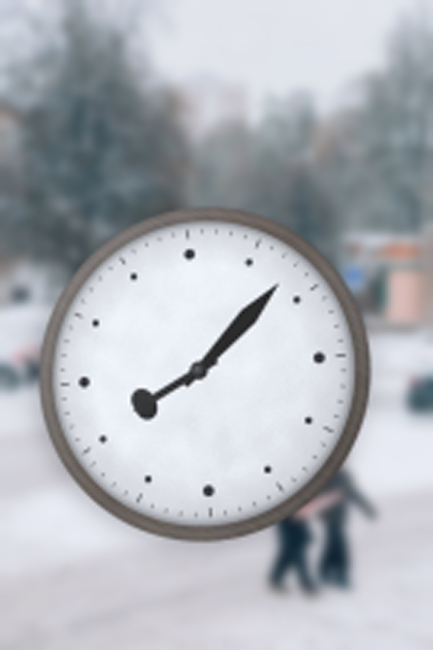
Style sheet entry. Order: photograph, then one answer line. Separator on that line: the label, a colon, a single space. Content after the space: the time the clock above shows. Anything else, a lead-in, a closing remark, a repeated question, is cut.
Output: 8:08
